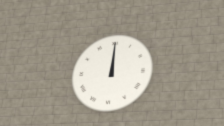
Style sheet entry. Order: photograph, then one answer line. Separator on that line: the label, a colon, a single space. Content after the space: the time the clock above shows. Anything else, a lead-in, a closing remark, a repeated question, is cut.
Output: 12:00
